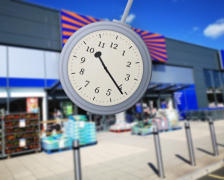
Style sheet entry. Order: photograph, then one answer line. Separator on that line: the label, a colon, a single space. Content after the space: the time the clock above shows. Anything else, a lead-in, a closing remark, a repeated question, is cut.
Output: 10:21
